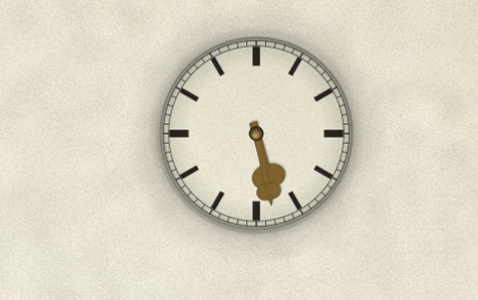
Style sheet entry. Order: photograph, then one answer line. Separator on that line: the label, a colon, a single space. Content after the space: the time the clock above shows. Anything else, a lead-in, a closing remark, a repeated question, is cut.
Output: 5:28
